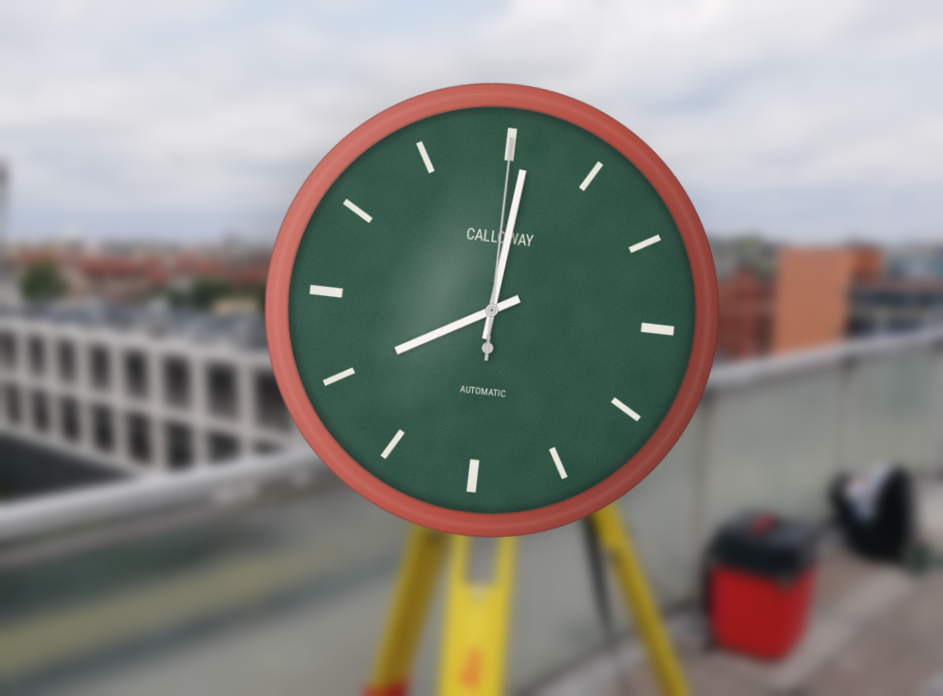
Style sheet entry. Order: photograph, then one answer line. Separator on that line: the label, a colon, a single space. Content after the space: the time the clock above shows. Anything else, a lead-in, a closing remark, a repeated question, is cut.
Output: 8:01:00
